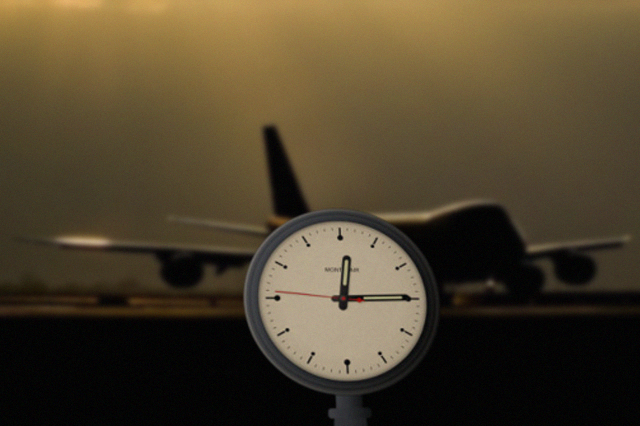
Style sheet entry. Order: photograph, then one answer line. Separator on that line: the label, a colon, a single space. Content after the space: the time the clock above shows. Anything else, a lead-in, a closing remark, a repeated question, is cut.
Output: 12:14:46
